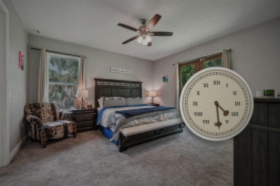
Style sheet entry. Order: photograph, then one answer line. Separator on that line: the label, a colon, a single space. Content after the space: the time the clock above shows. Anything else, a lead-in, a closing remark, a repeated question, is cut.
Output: 4:29
